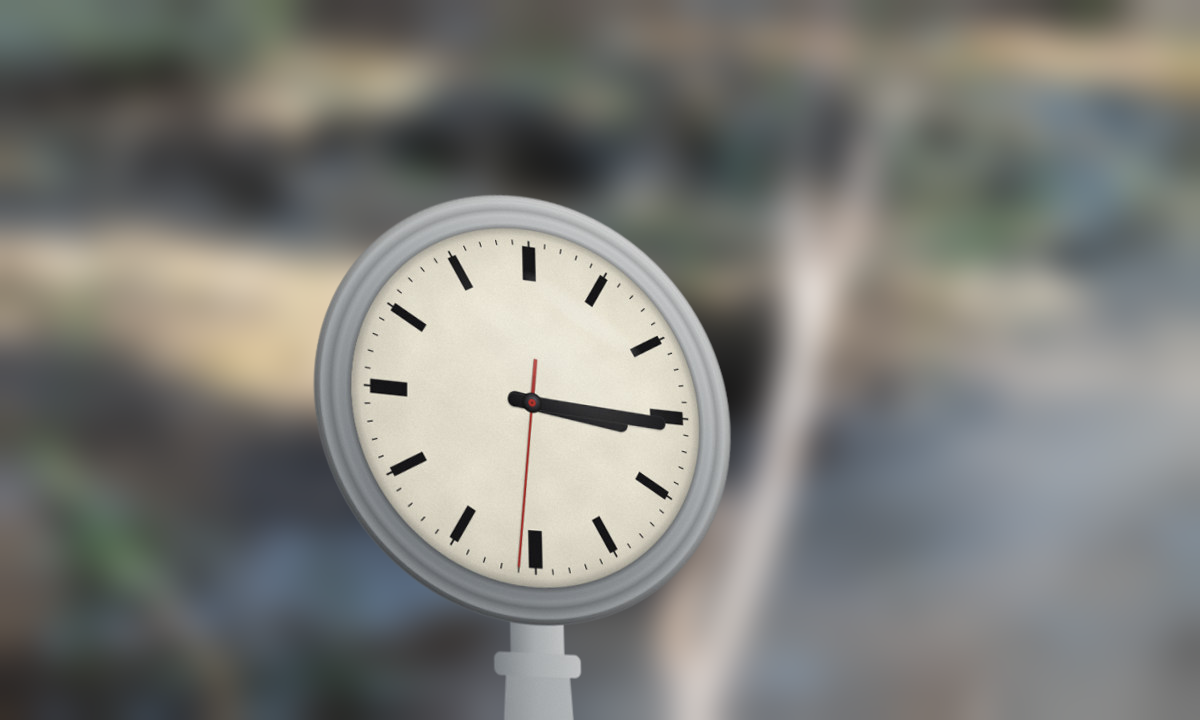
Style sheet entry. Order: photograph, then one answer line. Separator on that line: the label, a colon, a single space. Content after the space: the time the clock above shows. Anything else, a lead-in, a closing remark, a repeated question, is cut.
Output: 3:15:31
